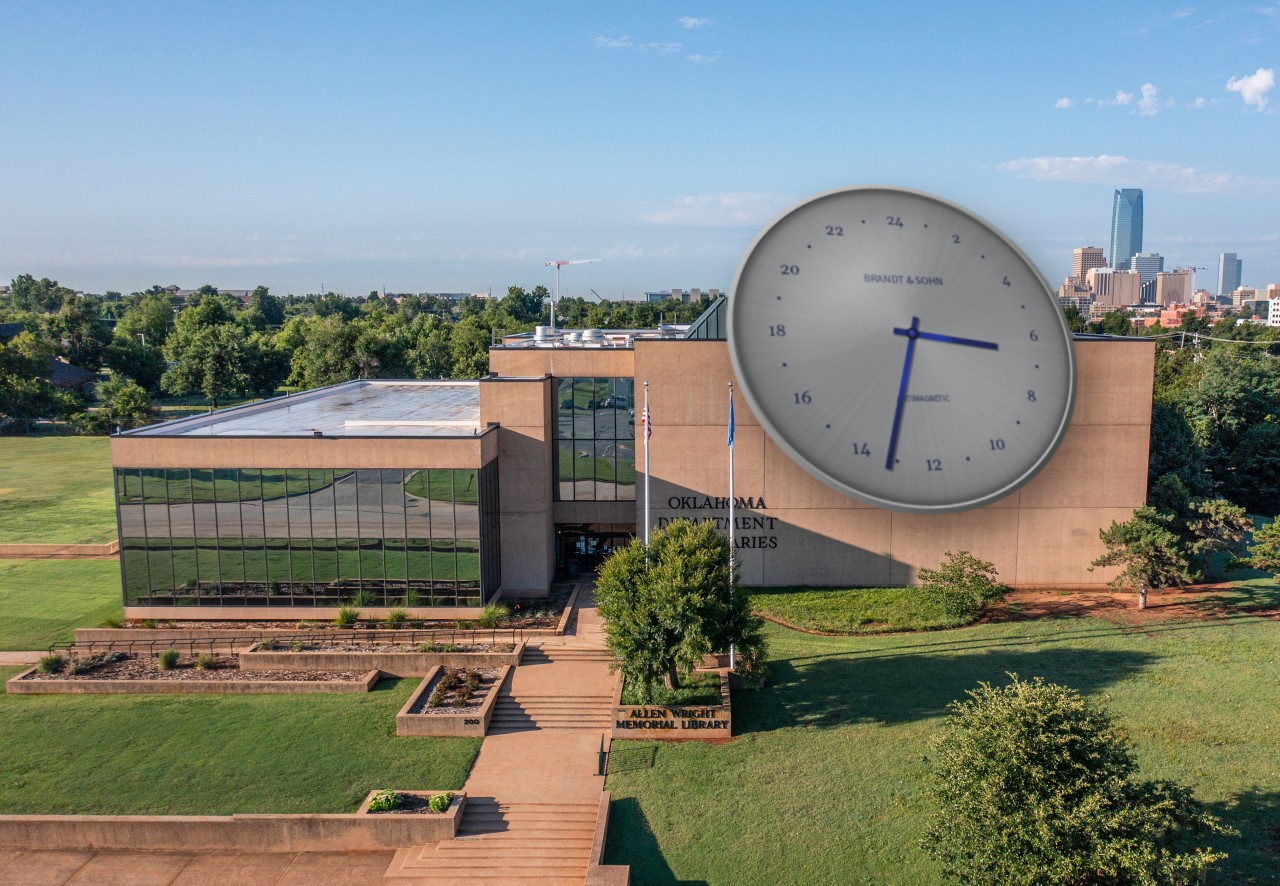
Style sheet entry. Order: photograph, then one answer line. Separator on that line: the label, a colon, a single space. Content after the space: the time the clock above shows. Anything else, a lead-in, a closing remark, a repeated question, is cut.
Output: 6:33
